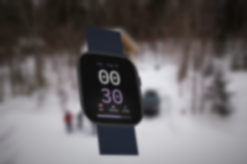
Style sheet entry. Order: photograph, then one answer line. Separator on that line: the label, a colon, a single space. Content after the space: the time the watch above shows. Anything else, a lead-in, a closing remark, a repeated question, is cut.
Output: 0:30
